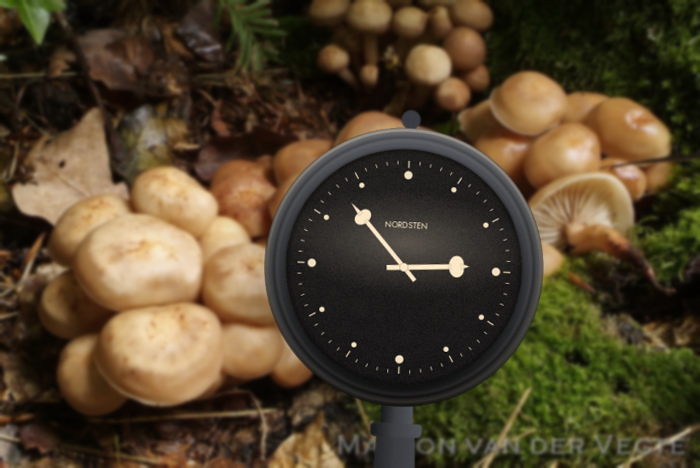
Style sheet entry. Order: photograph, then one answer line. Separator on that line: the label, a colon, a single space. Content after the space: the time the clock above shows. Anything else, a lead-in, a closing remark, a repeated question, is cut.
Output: 2:53
